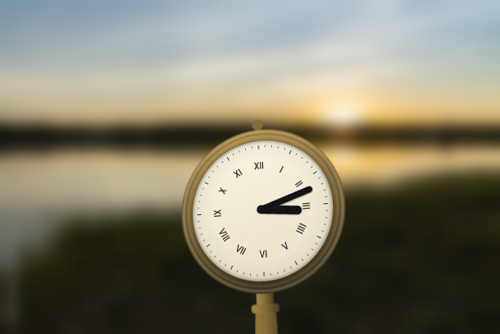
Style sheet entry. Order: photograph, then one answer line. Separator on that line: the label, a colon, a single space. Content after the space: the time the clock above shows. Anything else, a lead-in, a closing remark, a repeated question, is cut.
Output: 3:12
